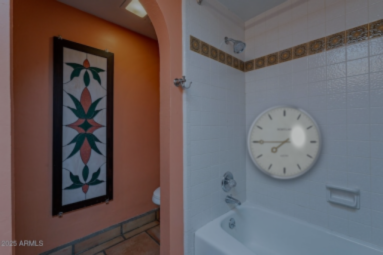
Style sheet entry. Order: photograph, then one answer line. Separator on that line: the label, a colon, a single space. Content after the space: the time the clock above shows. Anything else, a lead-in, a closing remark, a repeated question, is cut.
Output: 7:45
